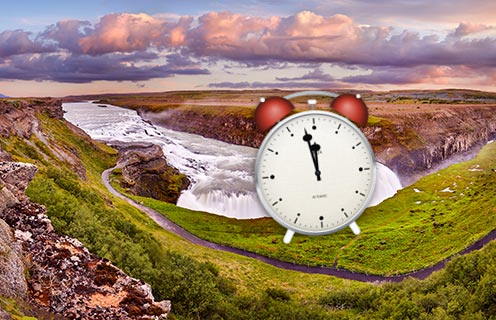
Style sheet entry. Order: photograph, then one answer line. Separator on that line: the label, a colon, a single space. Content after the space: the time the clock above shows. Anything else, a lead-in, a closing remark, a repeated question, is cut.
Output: 11:58
